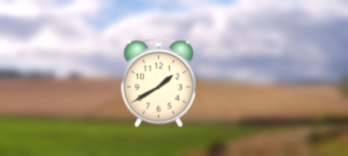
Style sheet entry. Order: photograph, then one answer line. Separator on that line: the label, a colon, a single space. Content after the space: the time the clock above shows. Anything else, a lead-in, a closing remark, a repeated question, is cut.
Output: 1:40
